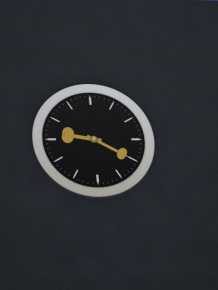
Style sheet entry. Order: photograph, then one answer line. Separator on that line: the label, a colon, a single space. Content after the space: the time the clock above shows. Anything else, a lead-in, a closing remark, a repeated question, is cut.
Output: 9:20
